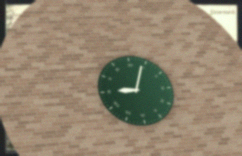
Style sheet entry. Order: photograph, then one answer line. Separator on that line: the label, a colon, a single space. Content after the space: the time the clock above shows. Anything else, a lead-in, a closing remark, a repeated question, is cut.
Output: 9:04
